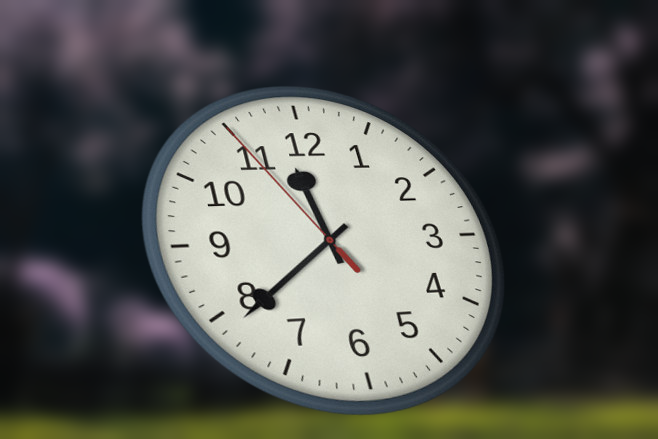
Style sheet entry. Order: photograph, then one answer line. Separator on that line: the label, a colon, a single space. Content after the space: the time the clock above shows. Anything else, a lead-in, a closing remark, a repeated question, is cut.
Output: 11:38:55
